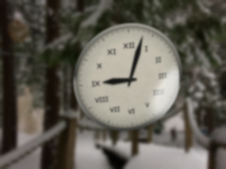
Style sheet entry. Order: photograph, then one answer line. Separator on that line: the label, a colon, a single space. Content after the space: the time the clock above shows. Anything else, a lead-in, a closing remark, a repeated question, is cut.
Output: 9:03
